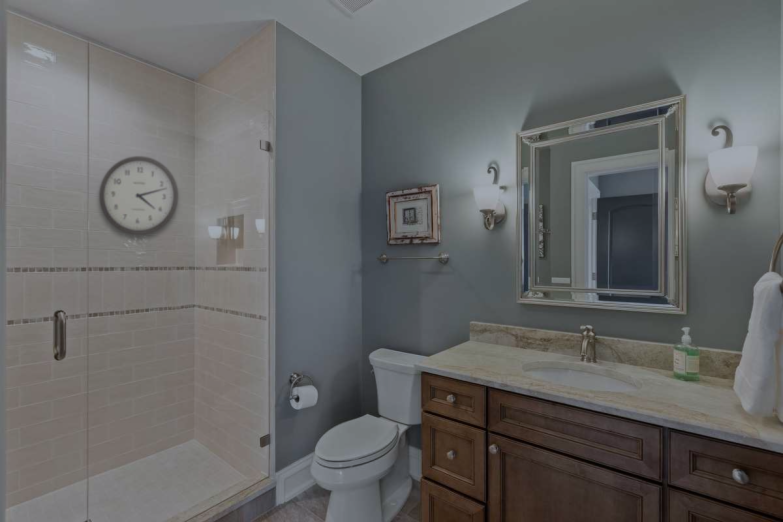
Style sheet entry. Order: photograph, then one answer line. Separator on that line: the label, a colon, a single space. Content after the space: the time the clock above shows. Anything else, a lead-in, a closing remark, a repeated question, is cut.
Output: 4:12
